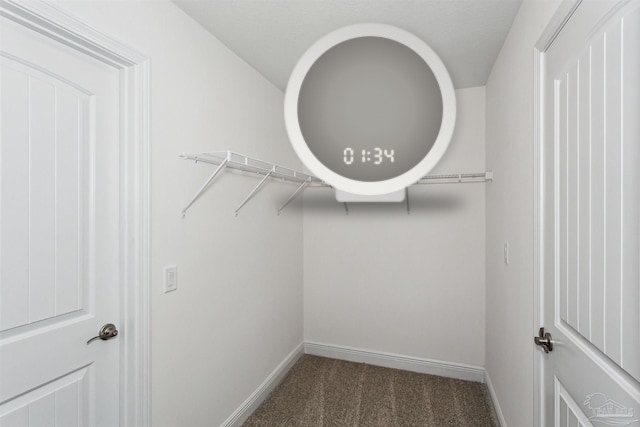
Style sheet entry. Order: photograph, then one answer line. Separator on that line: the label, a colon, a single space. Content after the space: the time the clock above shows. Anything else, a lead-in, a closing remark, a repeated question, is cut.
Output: 1:34
